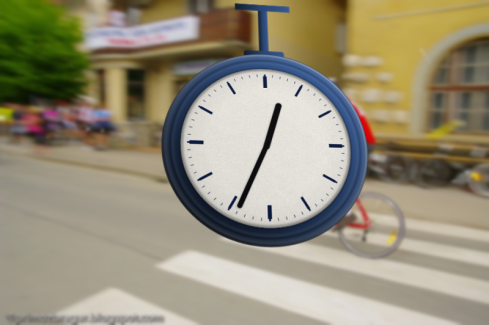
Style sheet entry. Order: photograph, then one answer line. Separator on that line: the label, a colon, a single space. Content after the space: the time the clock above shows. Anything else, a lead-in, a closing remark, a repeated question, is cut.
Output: 12:34
